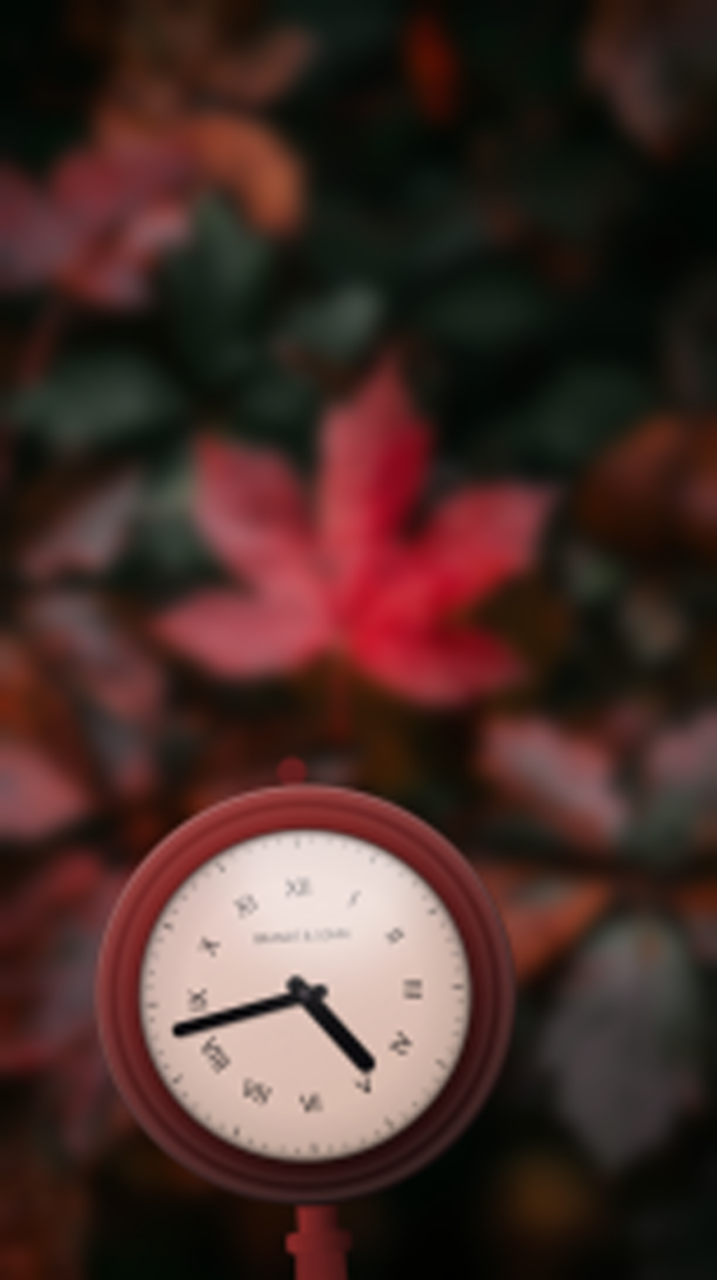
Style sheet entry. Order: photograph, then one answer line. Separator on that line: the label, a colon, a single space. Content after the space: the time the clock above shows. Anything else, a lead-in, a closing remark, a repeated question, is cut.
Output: 4:43
